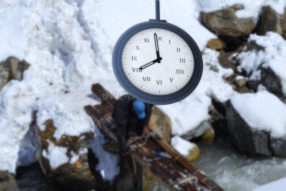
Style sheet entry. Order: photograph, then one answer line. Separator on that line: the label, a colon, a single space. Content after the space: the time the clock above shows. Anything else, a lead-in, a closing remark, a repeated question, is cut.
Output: 7:59
